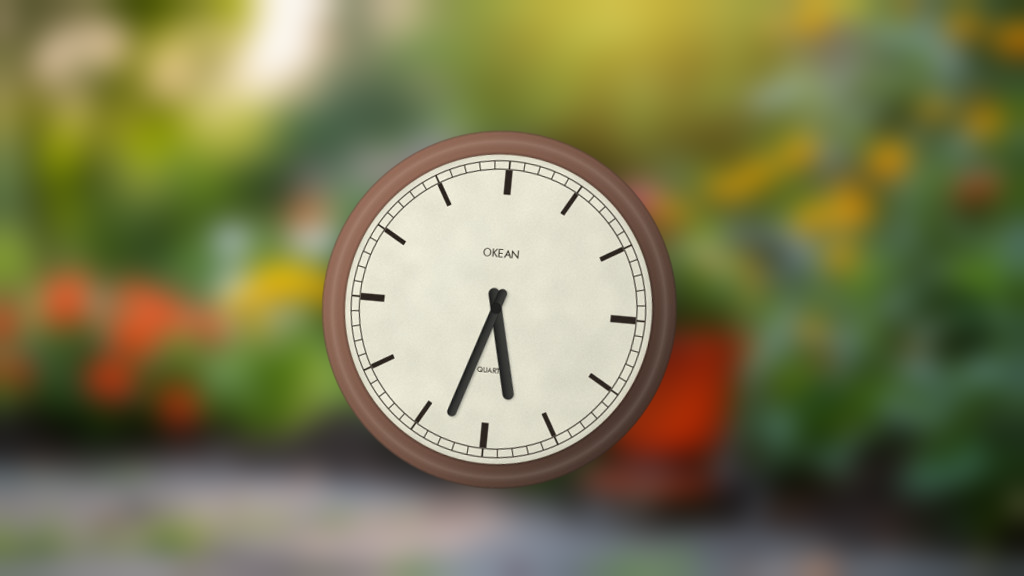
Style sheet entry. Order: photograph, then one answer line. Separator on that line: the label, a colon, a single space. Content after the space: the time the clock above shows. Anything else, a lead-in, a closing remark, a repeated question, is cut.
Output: 5:33
